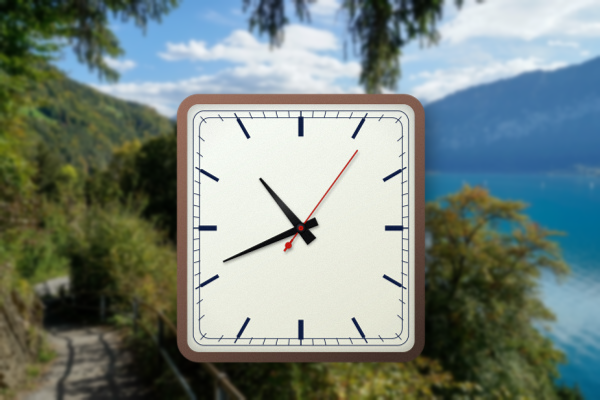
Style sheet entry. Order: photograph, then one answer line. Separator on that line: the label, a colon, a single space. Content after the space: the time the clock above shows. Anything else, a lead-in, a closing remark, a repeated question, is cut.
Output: 10:41:06
